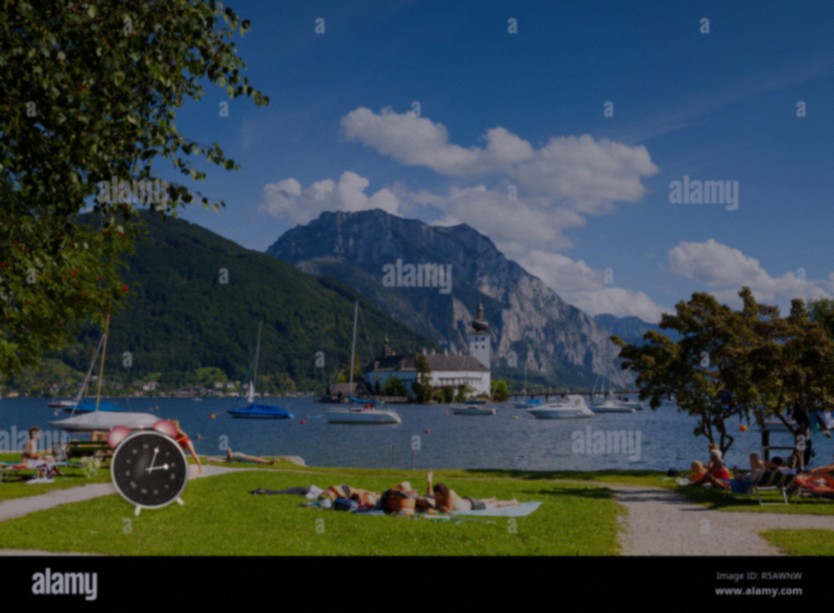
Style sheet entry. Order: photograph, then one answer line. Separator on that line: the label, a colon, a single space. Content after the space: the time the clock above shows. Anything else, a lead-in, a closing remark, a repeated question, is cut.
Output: 3:05
